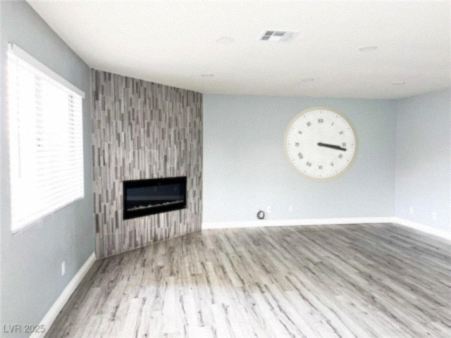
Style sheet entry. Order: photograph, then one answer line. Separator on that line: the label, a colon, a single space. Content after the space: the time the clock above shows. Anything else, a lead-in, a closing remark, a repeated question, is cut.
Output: 3:17
